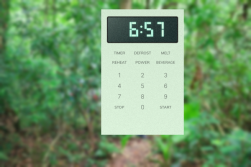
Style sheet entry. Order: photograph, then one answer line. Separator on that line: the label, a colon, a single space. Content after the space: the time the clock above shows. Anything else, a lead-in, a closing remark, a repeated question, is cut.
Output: 6:57
